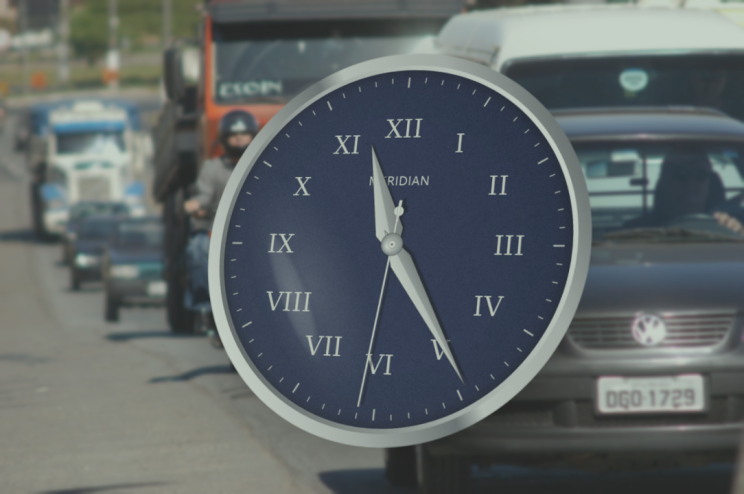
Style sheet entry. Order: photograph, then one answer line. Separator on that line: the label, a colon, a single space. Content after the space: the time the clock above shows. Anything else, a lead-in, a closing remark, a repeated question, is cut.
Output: 11:24:31
